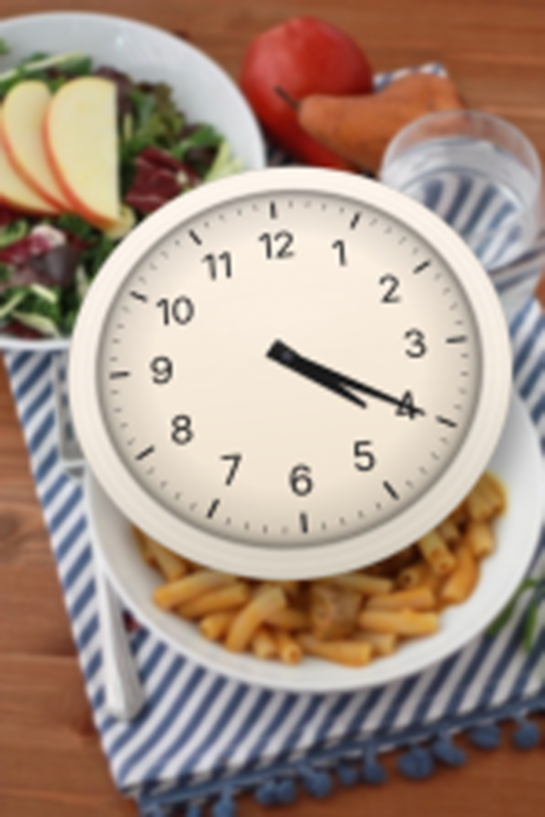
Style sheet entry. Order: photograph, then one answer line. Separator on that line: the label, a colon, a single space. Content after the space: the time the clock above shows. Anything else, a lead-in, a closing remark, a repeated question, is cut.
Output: 4:20
